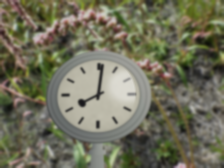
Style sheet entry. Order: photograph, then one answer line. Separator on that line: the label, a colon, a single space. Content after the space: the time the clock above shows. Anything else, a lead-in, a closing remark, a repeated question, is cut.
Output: 8:01
